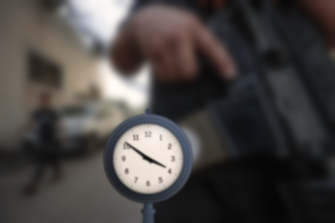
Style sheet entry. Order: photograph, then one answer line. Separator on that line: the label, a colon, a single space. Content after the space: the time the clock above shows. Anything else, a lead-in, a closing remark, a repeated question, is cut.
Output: 3:51
